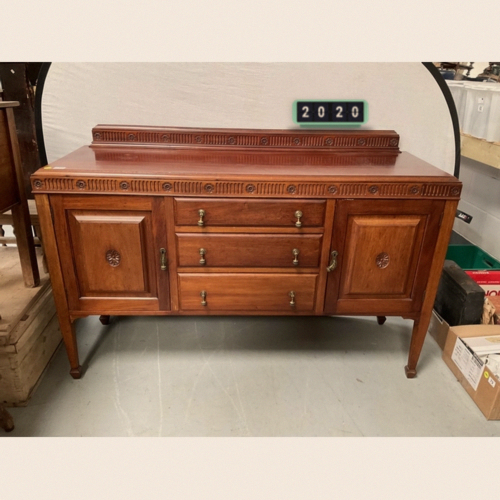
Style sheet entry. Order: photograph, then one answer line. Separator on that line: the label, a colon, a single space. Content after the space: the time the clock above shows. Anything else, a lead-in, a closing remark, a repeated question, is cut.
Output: 20:20
